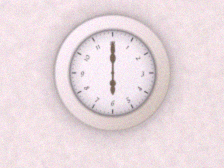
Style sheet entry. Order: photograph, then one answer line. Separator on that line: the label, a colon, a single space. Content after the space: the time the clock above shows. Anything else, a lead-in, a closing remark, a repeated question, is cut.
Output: 6:00
